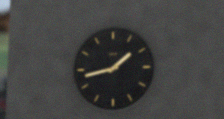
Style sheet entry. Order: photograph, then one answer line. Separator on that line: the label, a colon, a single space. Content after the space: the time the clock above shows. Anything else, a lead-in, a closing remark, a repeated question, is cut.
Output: 1:43
